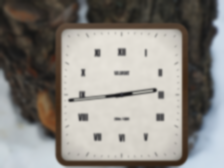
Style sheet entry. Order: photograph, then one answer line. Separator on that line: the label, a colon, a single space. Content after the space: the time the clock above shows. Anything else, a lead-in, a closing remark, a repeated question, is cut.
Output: 2:44
